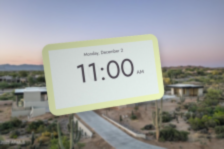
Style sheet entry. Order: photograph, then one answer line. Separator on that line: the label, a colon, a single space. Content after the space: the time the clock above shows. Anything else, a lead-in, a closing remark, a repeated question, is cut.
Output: 11:00
